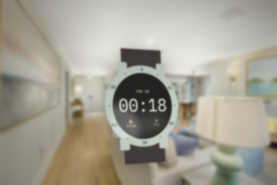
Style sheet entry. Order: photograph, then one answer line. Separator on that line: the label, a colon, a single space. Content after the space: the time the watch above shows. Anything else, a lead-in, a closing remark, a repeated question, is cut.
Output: 0:18
